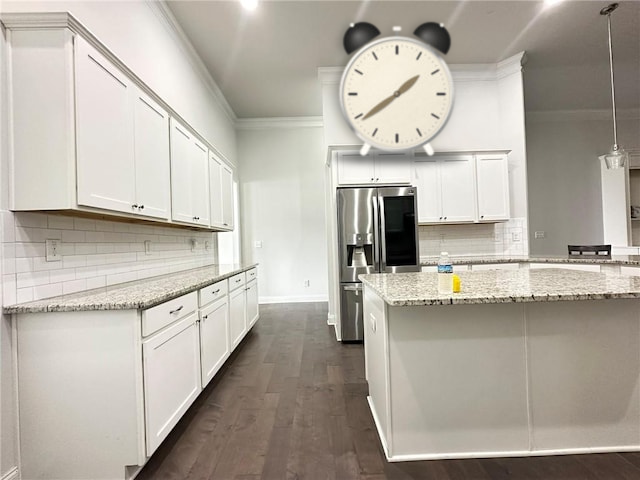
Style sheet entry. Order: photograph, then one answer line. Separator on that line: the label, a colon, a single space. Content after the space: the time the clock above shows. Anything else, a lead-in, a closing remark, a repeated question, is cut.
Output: 1:39
